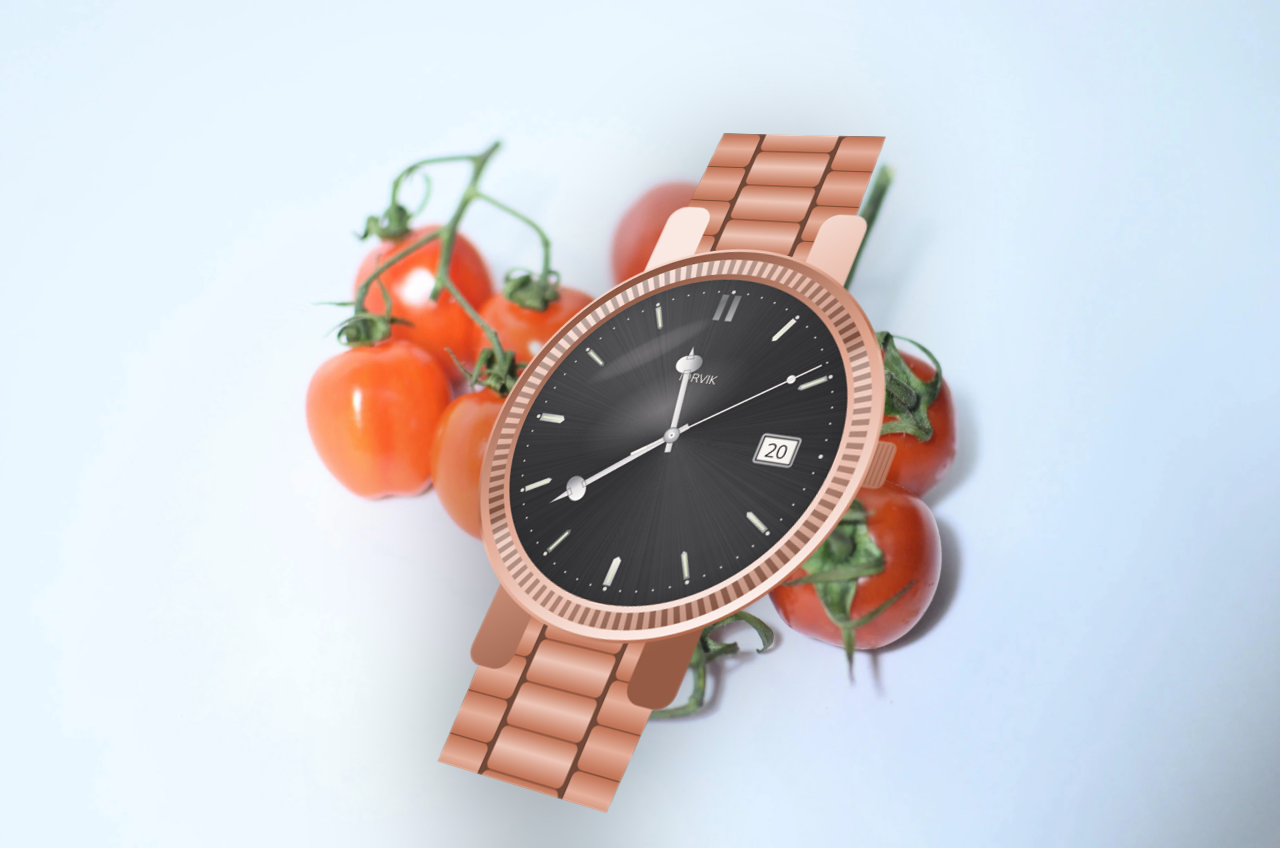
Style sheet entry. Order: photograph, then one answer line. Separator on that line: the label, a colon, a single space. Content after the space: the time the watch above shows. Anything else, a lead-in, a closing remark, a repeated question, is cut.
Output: 11:38:09
